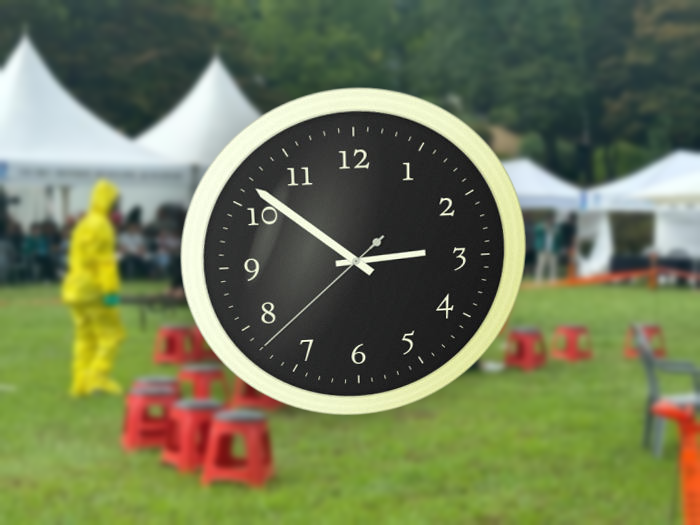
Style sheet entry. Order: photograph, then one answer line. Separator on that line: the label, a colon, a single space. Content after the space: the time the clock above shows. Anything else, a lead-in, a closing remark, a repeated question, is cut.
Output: 2:51:38
